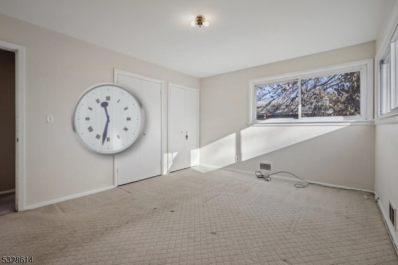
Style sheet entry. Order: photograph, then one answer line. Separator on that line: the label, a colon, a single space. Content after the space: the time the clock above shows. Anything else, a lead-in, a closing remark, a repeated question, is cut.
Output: 11:32
